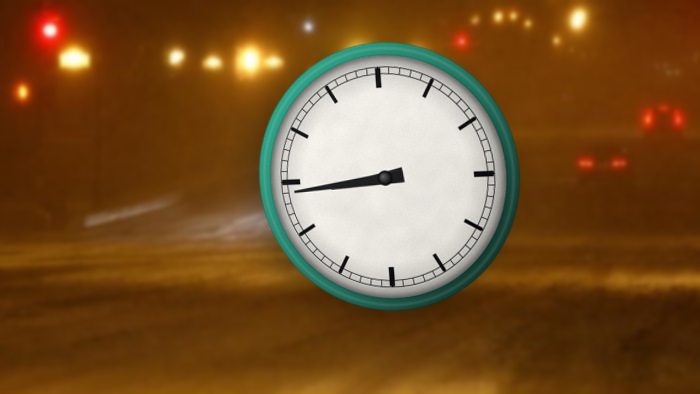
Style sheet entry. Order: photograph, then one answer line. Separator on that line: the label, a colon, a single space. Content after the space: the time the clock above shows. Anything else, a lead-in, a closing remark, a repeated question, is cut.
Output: 8:44
